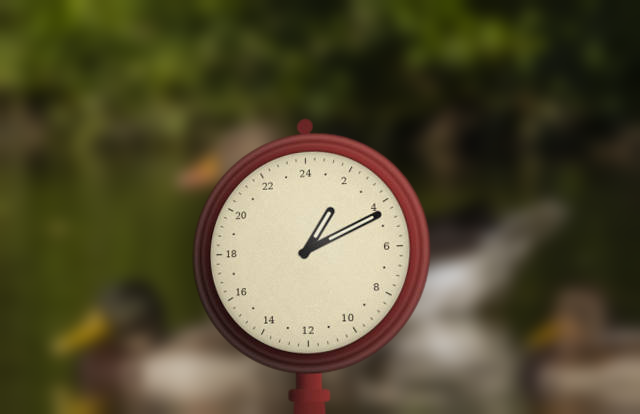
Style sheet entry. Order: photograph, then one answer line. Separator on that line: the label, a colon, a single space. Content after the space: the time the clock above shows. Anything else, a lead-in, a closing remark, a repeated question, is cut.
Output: 2:11
